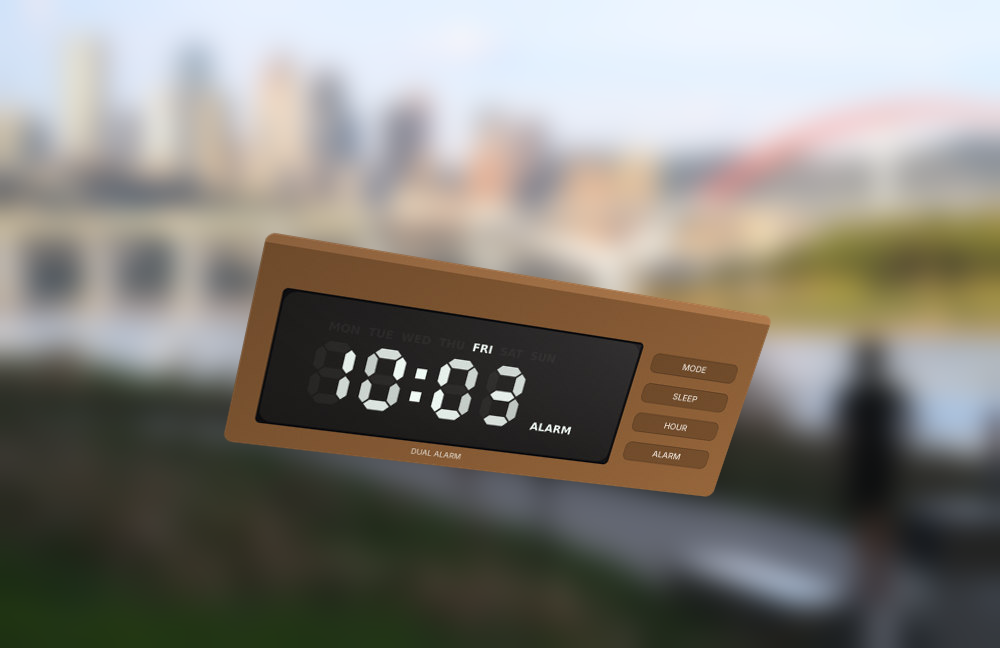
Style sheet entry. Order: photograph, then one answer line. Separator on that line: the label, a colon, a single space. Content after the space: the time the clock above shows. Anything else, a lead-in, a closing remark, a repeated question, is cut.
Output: 10:03
